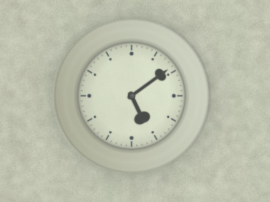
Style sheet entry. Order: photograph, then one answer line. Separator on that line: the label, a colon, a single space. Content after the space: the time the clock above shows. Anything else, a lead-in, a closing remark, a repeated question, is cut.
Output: 5:09
